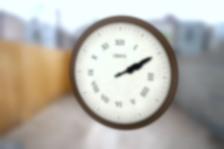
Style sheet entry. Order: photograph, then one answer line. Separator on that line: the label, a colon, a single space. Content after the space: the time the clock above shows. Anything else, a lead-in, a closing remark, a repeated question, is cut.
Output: 2:10
